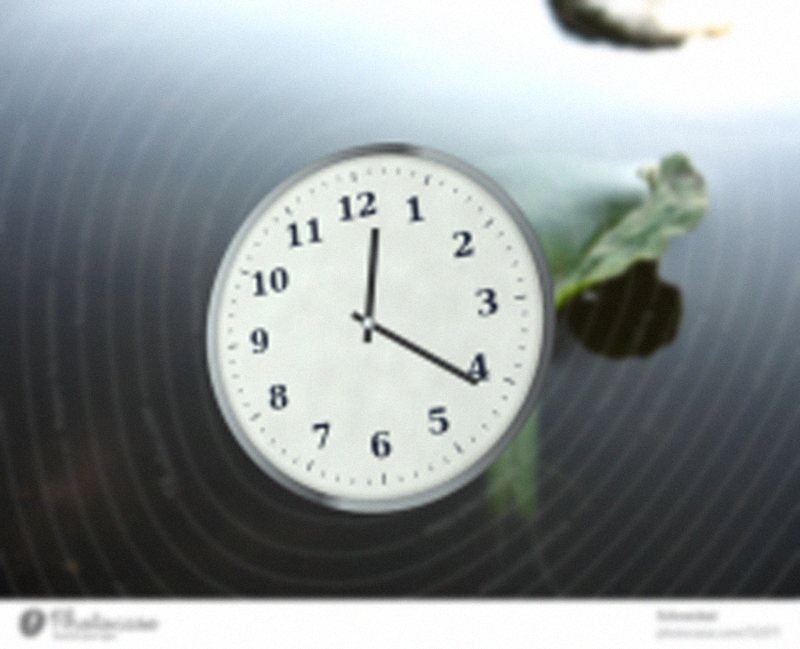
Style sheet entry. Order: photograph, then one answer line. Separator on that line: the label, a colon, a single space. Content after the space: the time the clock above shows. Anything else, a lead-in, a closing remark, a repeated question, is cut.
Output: 12:21
